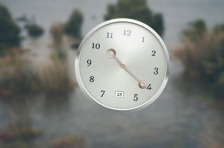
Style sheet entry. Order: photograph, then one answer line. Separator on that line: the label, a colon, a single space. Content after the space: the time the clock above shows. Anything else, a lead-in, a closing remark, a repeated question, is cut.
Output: 10:21
